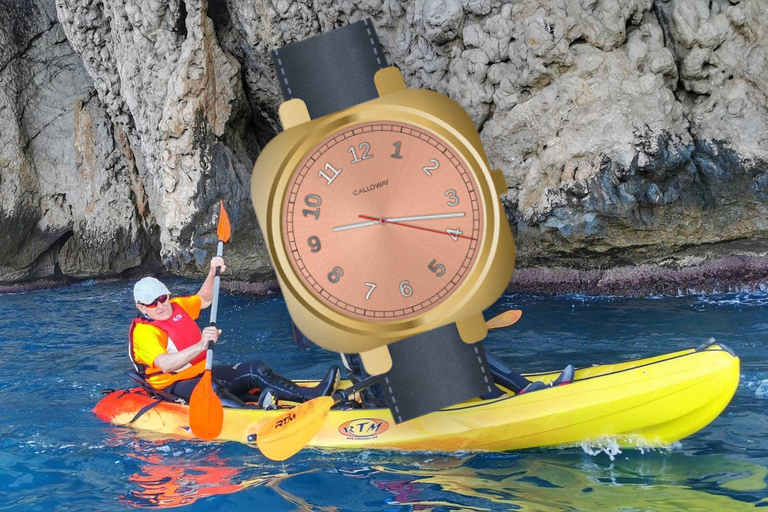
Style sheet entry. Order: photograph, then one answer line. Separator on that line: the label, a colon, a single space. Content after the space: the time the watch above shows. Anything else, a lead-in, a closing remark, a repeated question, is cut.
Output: 9:17:20
